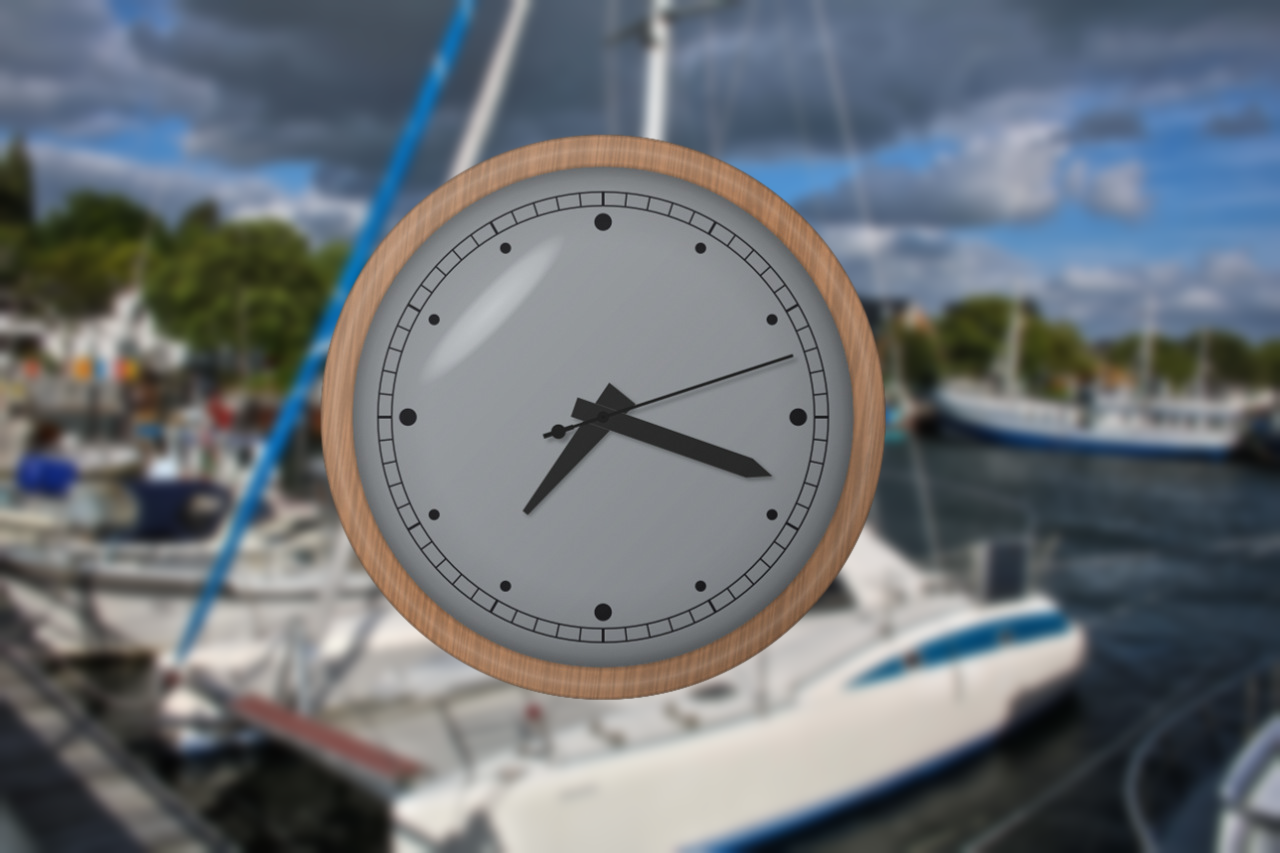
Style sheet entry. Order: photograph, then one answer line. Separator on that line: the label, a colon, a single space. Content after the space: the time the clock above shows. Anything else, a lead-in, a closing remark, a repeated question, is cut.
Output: 7:18:12
